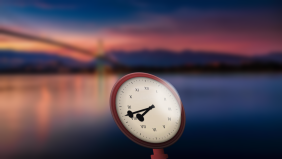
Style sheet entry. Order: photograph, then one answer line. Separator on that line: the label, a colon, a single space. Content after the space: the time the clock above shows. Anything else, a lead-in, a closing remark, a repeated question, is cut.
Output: 7:42
